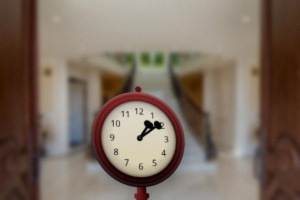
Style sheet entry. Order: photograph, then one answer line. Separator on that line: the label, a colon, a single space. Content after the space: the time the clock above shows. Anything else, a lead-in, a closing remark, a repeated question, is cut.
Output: 1:09
